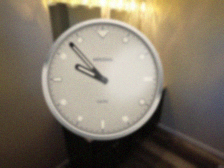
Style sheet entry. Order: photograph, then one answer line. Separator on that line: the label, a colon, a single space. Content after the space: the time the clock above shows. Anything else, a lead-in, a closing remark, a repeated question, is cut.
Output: 9:53
